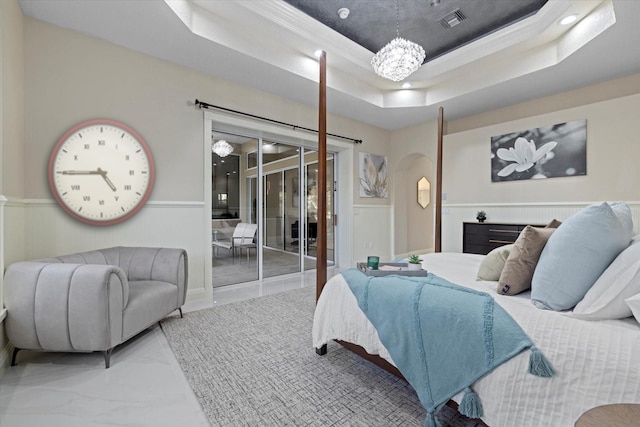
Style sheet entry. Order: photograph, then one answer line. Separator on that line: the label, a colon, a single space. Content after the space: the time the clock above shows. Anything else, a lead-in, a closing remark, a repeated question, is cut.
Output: 4:45
